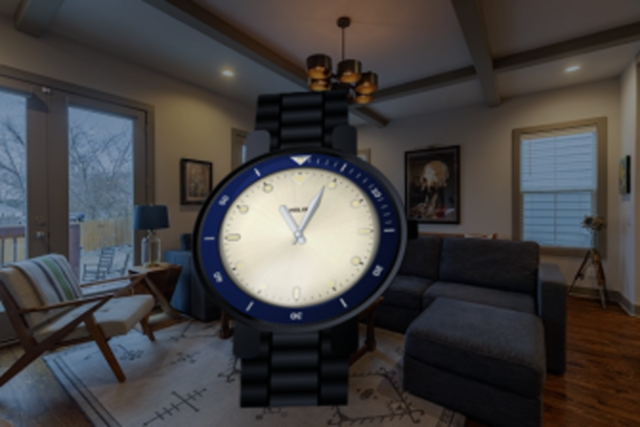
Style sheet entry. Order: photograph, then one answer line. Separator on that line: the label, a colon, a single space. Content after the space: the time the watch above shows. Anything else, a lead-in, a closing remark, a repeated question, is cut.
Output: 11:04
